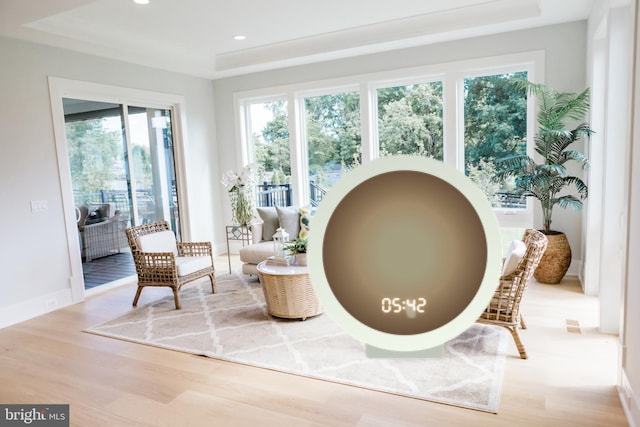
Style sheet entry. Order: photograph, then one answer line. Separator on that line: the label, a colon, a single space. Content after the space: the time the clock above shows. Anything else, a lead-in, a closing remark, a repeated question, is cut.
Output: 5:42
